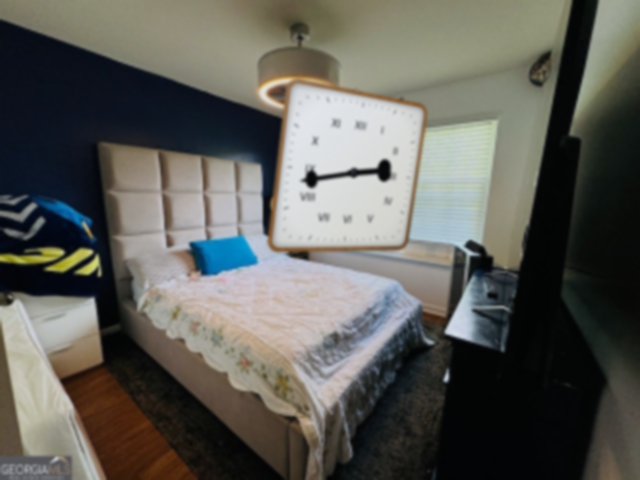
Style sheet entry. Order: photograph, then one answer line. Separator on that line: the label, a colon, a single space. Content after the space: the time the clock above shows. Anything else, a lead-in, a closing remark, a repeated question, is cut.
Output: 2:43
